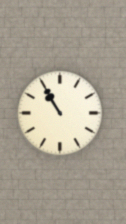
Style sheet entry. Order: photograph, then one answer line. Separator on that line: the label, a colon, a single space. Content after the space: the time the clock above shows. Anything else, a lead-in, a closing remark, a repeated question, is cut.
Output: 10:55
